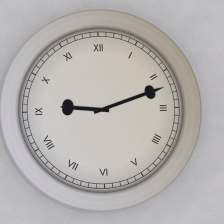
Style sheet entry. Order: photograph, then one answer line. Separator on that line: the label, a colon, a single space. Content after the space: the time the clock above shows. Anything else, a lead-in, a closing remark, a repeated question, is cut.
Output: 9:12
